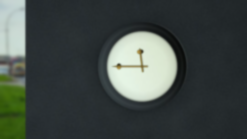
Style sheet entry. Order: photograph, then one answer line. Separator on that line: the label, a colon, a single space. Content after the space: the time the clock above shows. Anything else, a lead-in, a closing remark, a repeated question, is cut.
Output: 11:45
